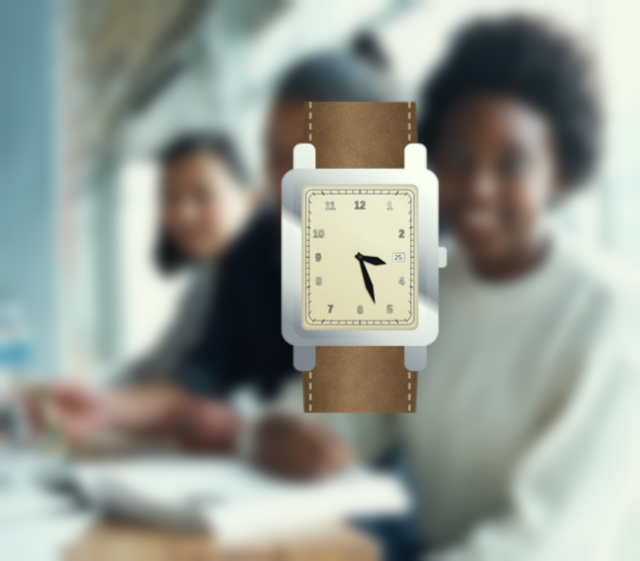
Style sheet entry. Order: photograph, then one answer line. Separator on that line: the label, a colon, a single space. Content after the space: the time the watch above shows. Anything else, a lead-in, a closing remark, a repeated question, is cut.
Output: 3:27
